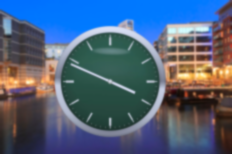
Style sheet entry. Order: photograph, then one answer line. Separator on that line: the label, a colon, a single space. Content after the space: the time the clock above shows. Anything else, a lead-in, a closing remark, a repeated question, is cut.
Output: 3:49
